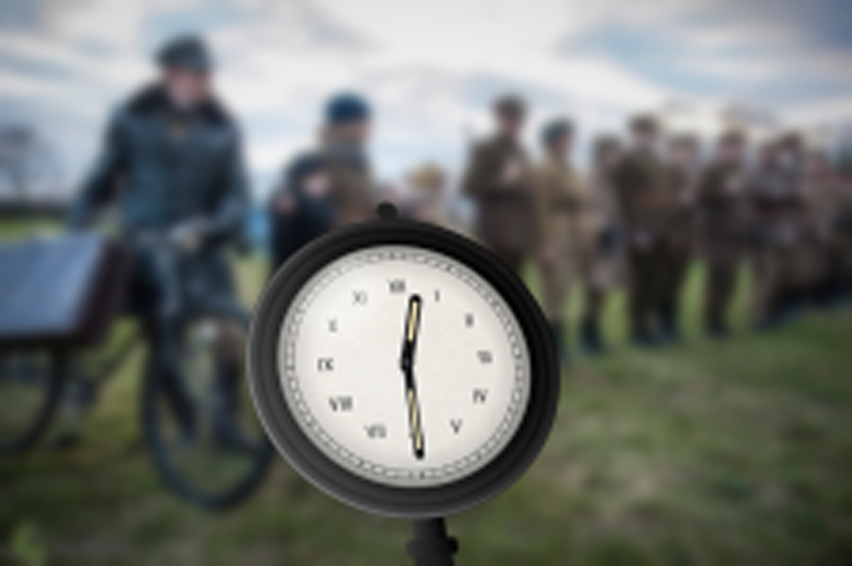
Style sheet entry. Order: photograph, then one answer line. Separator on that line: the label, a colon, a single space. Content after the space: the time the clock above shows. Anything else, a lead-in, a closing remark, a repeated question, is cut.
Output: 12:30
